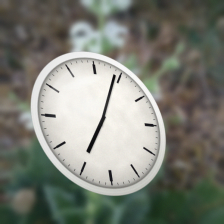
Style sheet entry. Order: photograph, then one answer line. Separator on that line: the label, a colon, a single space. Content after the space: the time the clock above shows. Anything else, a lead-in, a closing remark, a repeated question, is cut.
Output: 7:04
